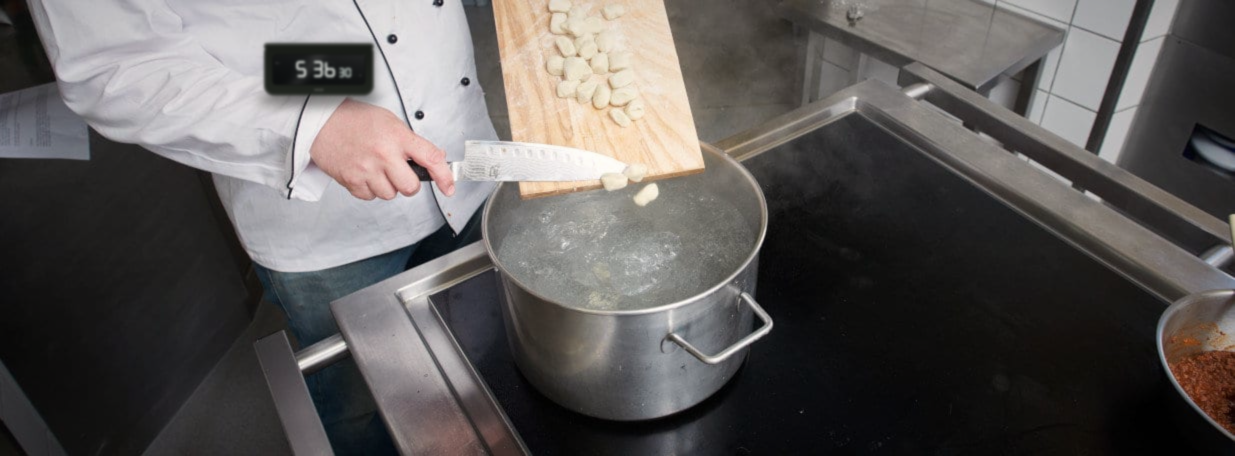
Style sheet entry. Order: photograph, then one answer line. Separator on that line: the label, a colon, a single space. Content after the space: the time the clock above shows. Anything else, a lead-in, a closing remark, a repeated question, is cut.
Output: 5:36
